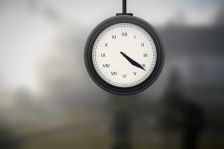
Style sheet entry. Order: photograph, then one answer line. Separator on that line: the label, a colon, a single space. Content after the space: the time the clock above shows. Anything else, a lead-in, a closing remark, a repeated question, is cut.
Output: 4:21
